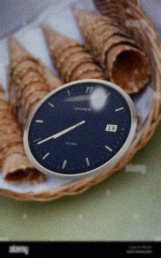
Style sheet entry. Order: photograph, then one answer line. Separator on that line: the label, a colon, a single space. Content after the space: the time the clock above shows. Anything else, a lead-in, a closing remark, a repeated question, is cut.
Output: 7:39
